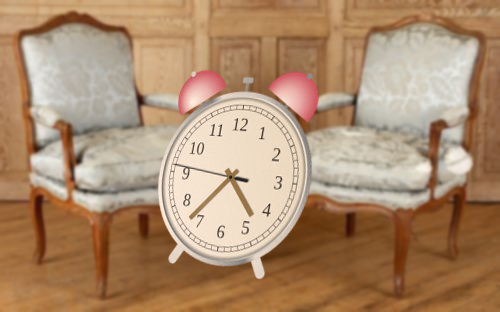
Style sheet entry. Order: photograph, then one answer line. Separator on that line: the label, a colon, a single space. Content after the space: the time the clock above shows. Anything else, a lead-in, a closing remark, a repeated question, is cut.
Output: 4:36:46
